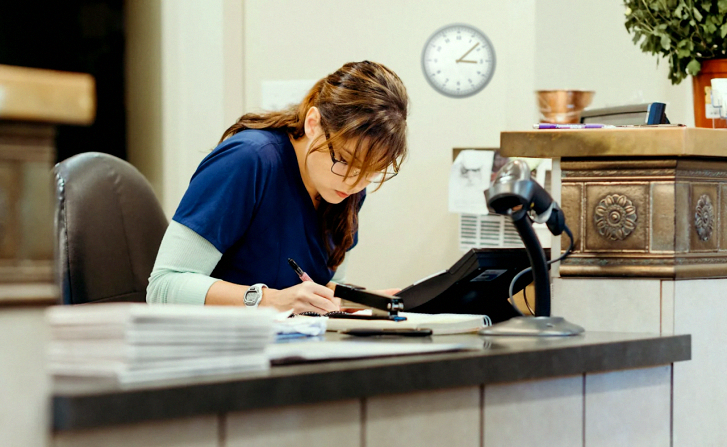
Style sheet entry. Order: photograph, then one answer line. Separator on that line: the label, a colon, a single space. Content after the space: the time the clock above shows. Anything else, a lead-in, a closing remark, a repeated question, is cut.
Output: 3:08
